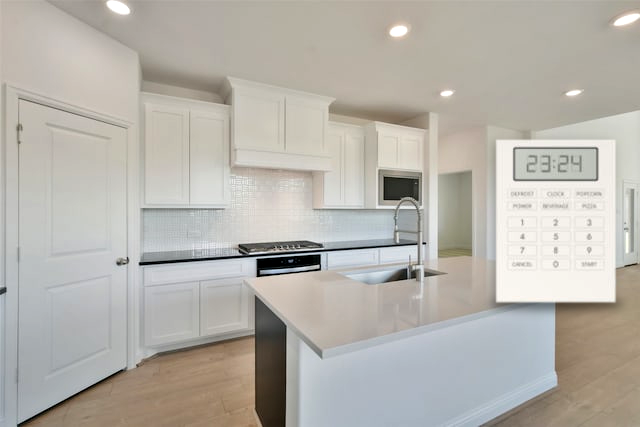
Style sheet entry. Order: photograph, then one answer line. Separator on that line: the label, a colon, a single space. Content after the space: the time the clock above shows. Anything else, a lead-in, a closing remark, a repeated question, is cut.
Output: 23:24
